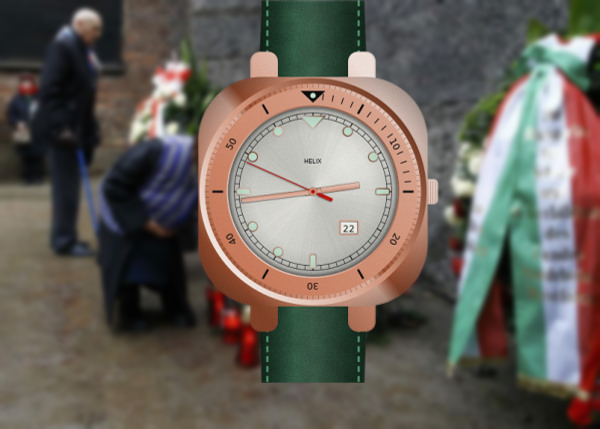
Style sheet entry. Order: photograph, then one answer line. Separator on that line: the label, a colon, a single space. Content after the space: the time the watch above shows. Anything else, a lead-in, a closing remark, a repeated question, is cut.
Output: 2:43:49
